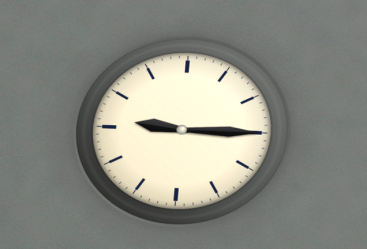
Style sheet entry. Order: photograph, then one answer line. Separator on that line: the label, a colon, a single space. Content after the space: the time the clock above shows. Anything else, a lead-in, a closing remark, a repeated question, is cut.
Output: 9:15
